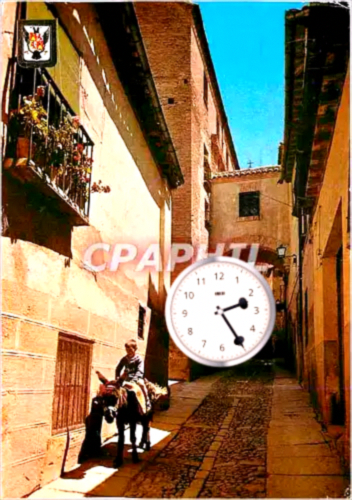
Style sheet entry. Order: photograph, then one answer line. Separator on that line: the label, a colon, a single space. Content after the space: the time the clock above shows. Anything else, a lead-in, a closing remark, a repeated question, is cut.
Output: 2:25
